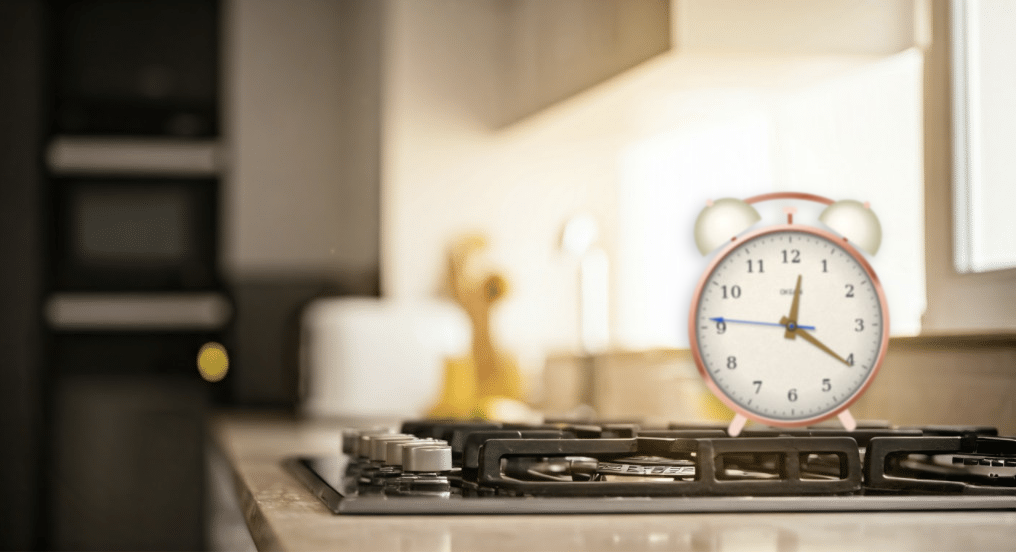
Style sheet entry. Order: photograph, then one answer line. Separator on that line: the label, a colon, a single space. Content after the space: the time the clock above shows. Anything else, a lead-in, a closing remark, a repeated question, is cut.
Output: 12:20:46
